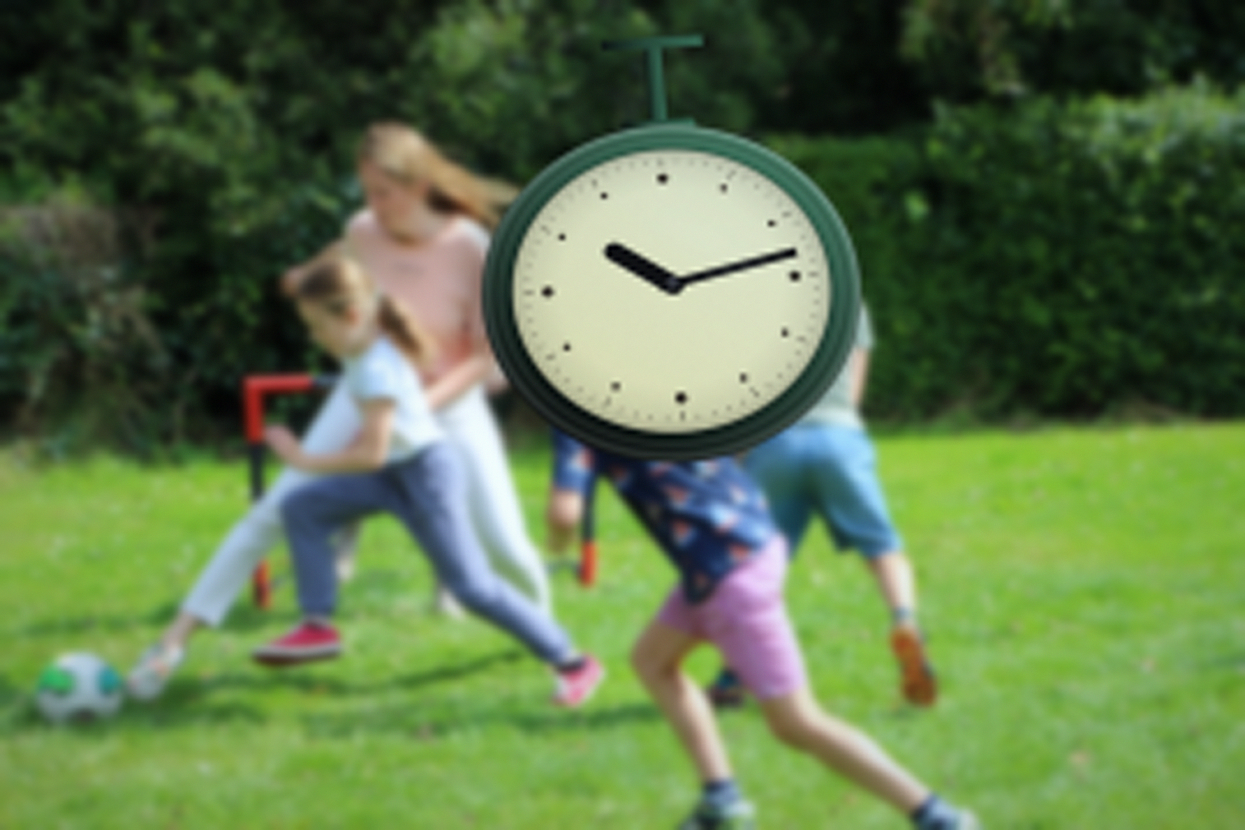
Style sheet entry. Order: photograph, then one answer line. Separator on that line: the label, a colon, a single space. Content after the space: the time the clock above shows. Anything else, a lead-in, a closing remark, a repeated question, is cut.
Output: 10:13
